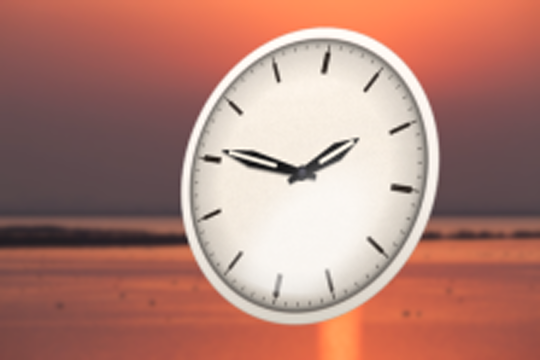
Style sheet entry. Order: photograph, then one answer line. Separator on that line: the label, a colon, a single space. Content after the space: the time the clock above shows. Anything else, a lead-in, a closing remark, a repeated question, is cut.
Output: 1:46
